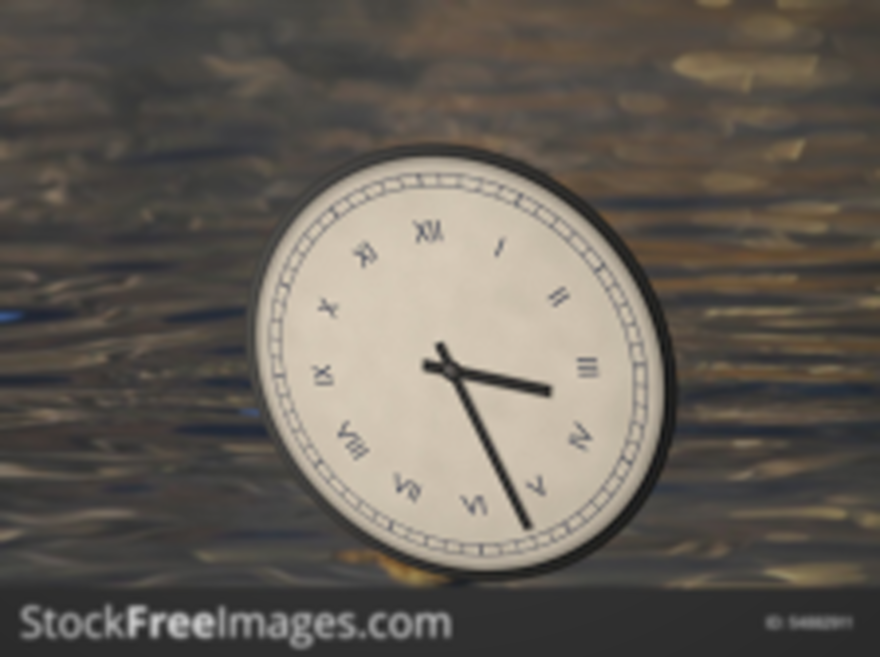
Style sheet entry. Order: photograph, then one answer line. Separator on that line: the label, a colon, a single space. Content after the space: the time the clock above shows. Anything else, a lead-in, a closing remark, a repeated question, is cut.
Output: 3:27
